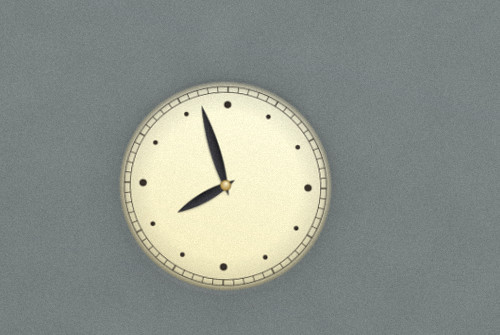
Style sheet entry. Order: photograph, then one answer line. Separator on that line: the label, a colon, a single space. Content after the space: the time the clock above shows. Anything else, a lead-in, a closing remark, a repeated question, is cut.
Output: 7:57
